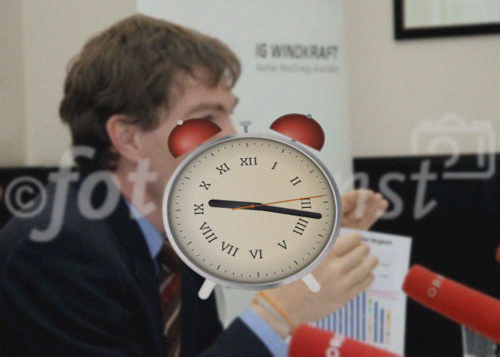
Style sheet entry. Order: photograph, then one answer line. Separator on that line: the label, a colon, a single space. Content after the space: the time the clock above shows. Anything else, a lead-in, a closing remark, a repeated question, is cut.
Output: 9:17:14
